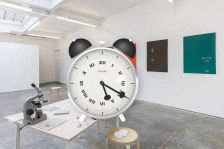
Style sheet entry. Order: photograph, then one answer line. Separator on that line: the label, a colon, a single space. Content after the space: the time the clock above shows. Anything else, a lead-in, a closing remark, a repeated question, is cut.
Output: 5:20
